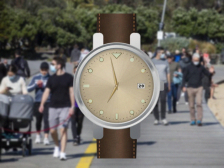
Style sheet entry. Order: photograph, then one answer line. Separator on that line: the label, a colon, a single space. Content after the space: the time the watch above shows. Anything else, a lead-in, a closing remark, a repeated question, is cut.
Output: 6:58
